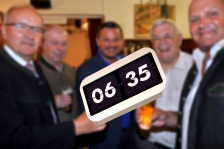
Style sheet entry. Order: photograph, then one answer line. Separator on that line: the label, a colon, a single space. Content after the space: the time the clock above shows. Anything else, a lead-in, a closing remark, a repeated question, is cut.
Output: 6:35
